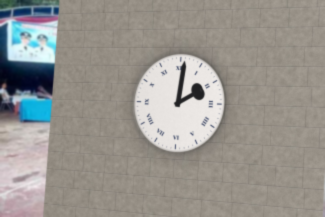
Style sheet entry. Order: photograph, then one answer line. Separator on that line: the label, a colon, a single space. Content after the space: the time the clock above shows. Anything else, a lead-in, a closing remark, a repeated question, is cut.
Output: 2:01
